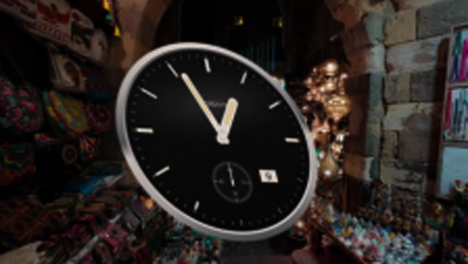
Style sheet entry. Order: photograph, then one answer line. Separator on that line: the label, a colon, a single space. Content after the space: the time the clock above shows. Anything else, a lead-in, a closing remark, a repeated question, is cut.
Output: 12:56
